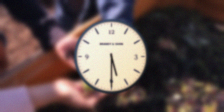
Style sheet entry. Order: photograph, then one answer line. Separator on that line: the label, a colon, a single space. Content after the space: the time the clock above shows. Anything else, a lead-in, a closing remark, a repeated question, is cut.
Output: 5:30
